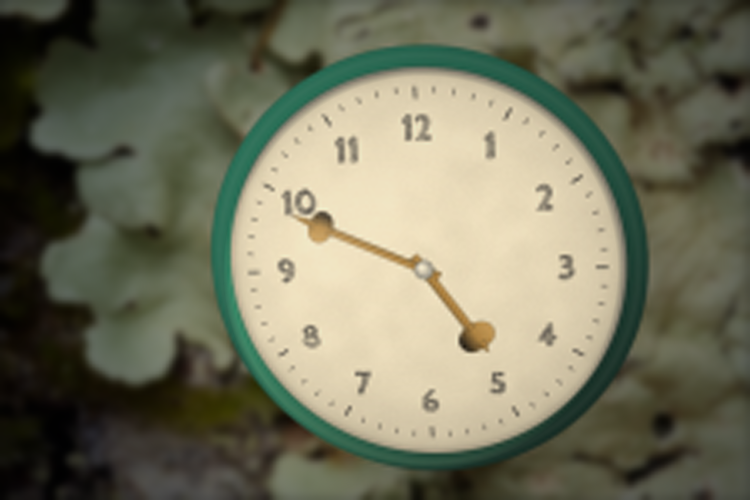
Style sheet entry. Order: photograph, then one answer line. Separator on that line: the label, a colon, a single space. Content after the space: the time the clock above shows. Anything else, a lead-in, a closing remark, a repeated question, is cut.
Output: 4:49
